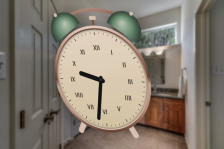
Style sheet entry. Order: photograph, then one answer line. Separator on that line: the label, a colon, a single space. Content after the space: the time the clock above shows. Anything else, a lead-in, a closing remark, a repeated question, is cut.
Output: 9:32
